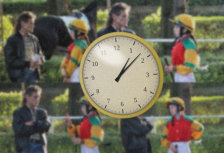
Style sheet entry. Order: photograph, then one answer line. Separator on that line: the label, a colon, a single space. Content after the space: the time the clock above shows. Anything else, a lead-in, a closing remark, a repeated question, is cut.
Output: 1:08
